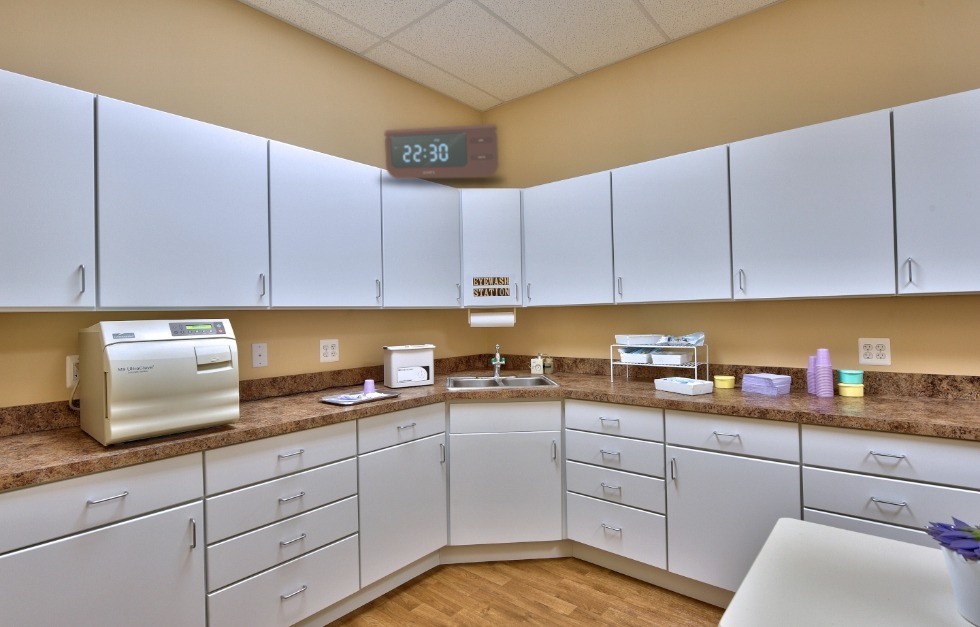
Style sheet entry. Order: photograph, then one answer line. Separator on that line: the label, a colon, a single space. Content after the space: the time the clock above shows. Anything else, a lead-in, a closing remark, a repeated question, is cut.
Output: 22:30
